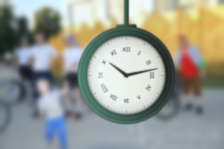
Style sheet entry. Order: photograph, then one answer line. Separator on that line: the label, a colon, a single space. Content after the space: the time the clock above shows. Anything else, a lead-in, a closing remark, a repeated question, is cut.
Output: 10:13
